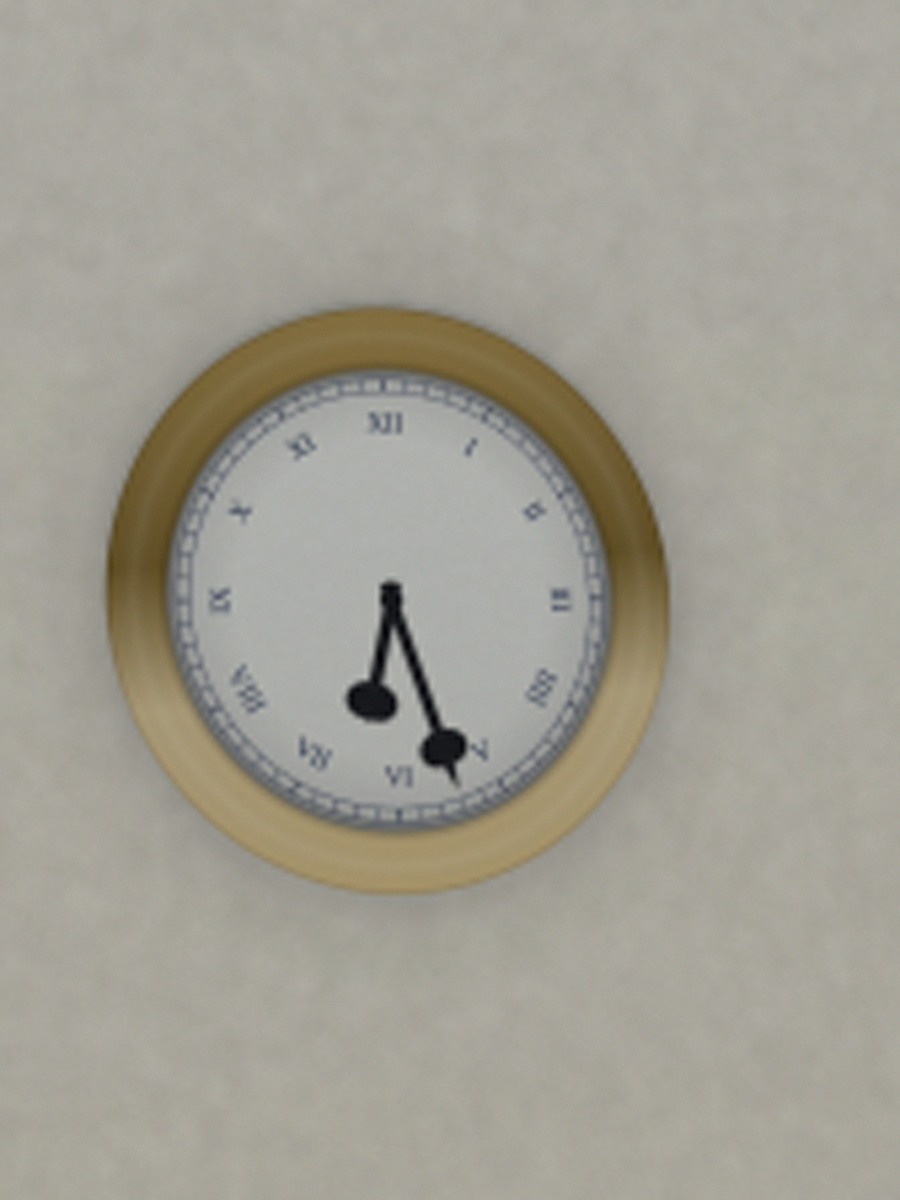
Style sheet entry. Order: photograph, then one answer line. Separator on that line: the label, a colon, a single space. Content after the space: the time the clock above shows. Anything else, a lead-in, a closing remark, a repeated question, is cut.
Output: 6:27
